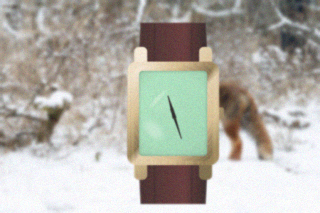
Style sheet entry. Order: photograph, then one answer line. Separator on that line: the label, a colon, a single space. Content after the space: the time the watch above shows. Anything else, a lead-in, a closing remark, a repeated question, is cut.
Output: 11:27
